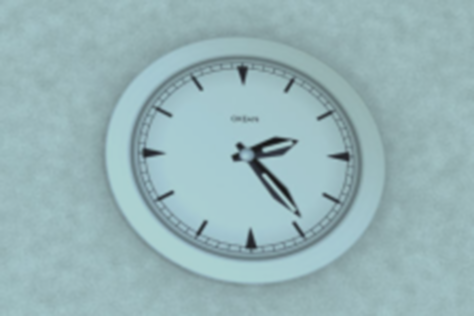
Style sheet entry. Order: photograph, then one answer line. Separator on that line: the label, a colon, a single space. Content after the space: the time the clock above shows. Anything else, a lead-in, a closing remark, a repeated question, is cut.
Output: 2:24
